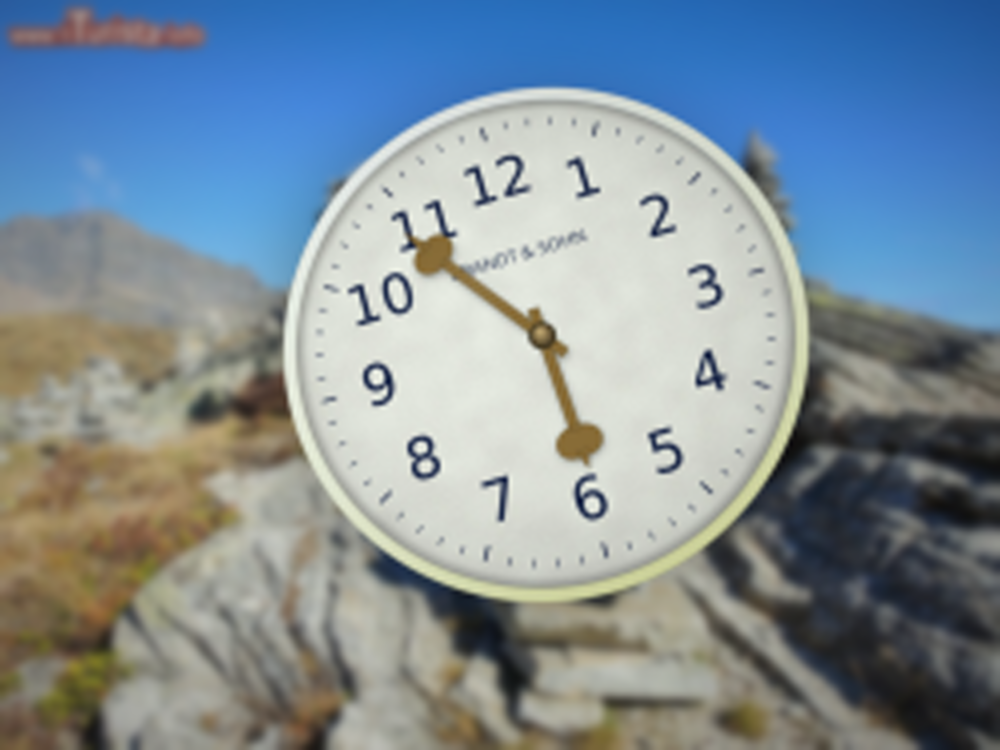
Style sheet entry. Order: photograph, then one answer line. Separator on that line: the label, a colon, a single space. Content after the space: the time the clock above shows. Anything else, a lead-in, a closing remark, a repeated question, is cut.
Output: 5:54
